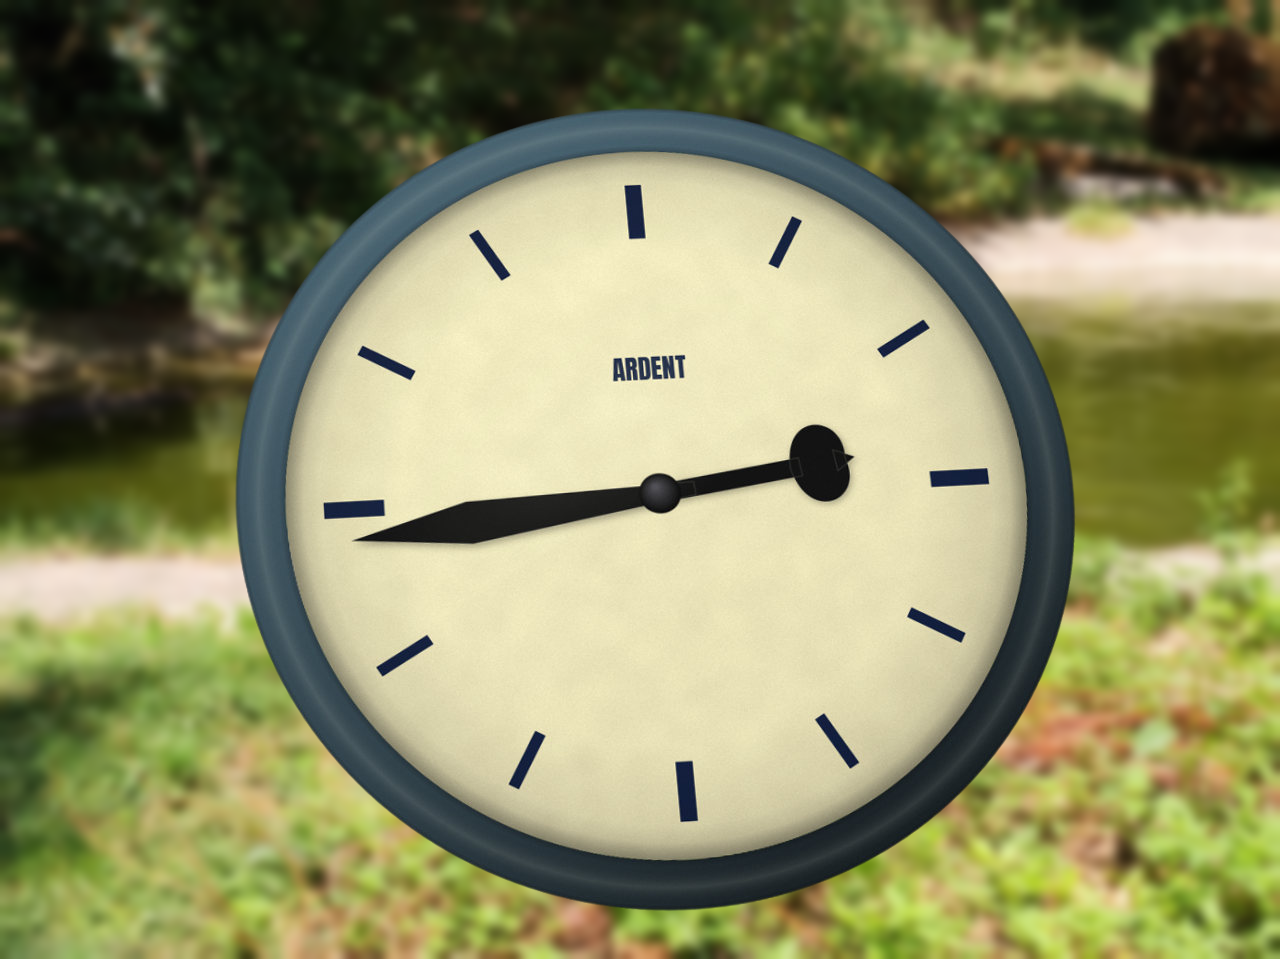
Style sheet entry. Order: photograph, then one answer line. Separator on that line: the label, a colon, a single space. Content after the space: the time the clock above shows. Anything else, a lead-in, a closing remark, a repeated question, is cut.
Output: 2:44
